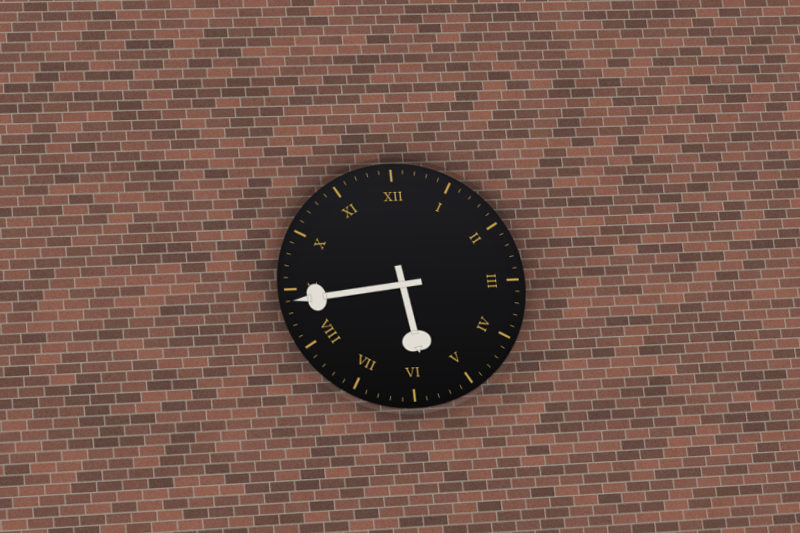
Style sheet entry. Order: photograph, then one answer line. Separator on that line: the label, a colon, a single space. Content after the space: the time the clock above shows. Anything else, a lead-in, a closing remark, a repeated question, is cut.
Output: 5:44
